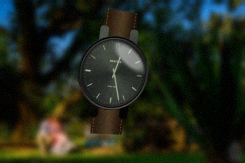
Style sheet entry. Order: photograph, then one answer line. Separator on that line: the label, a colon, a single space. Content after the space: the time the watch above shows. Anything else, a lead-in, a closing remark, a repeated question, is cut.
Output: 12:27
